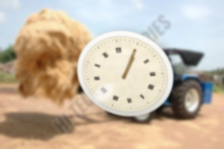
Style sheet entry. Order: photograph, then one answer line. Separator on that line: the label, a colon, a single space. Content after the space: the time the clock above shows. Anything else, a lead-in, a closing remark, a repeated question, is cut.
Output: 1:05
